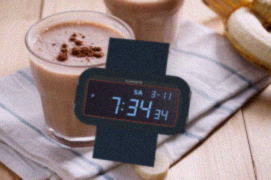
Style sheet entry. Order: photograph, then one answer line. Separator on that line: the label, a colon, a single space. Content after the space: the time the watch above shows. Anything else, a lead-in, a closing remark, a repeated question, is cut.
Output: 7:34:34
